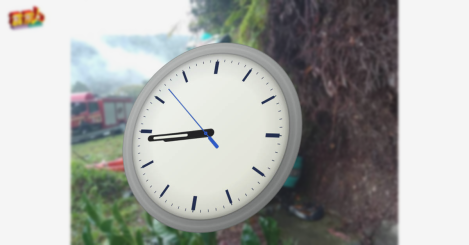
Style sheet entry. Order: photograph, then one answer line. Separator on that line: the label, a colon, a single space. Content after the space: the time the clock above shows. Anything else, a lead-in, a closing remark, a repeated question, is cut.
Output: 8:43:52
